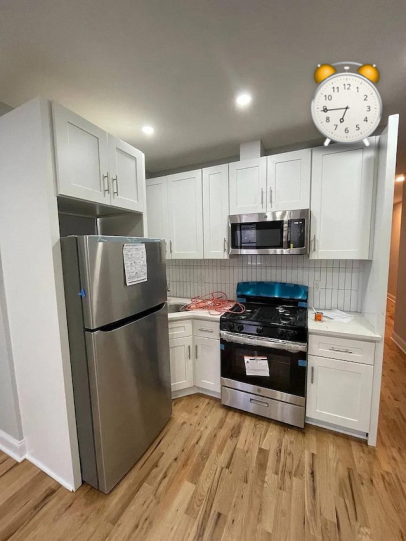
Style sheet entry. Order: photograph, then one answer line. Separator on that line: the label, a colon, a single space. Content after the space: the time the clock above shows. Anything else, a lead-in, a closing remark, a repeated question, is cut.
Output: 6:44
